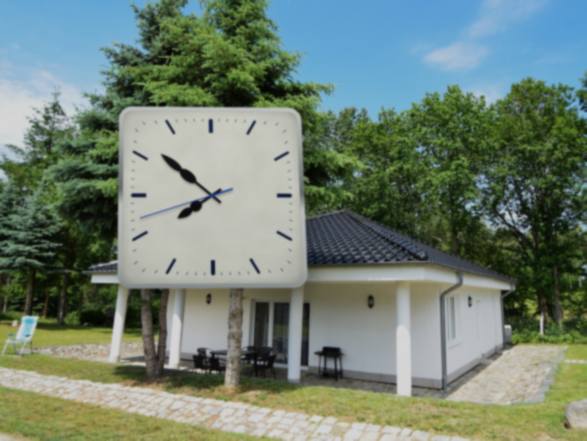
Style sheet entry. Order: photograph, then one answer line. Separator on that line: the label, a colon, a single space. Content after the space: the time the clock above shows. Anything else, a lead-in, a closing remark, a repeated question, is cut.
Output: 7:51:42
